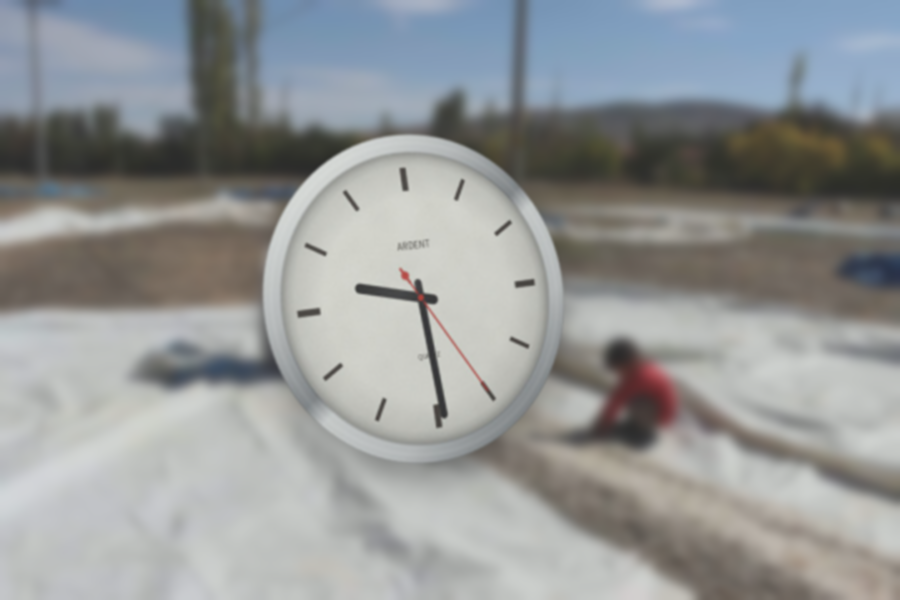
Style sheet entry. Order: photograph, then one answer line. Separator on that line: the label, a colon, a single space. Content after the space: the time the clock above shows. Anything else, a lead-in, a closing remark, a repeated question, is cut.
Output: 9:29:25
